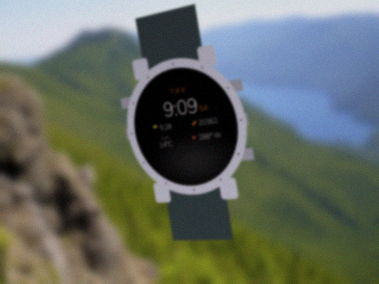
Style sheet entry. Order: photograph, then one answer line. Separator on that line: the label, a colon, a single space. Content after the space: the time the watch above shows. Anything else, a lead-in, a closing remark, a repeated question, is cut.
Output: 9:09
